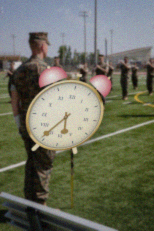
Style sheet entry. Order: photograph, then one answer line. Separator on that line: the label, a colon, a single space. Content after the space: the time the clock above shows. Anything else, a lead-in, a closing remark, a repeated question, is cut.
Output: 5:36
